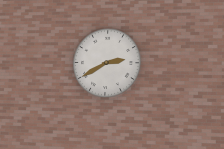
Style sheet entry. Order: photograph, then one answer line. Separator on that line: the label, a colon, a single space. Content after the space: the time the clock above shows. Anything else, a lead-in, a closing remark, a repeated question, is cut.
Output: 2:40
